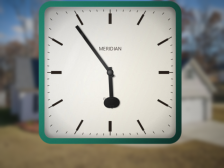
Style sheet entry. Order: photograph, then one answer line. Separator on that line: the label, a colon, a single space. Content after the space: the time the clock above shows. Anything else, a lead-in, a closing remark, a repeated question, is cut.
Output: 5:54
